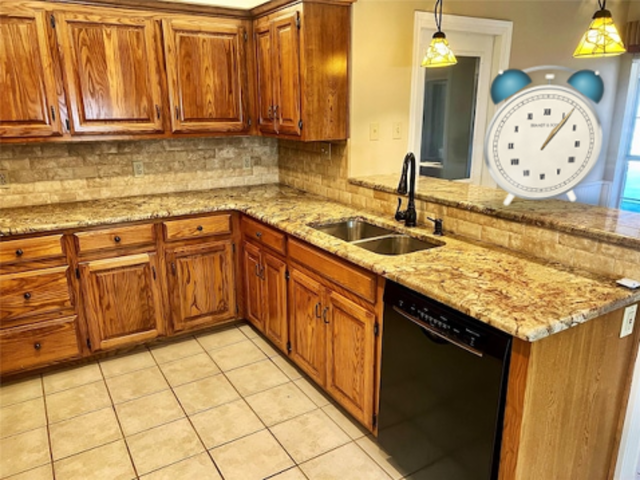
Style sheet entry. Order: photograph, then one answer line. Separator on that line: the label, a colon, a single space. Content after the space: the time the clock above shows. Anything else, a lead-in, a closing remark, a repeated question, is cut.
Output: 1:06
